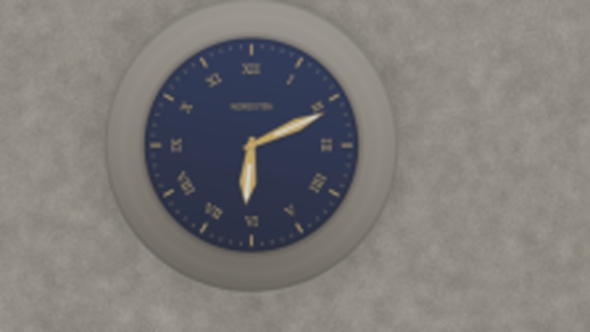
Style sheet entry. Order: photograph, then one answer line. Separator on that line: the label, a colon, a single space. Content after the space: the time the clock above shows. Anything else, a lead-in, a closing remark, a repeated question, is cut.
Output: 6:11
